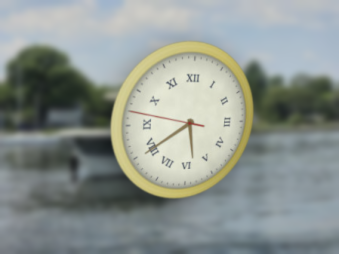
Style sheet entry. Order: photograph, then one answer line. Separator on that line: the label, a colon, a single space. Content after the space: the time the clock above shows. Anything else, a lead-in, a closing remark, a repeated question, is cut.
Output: 5:39:47
